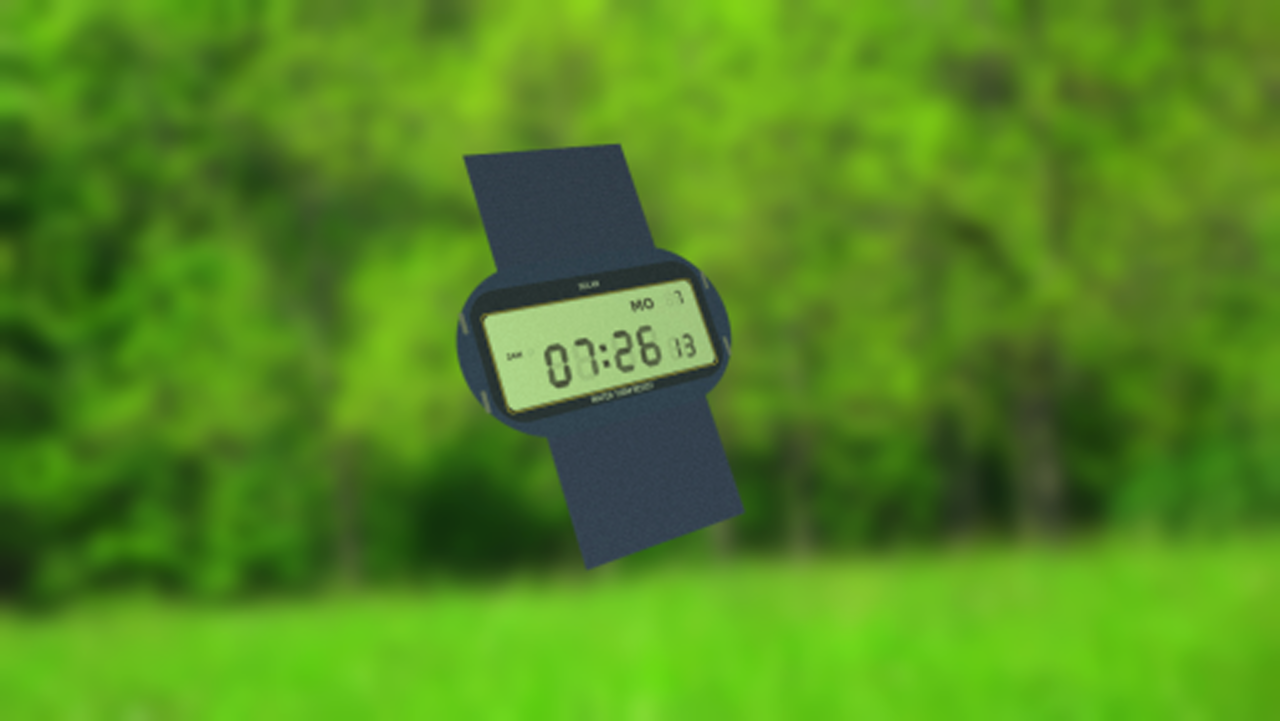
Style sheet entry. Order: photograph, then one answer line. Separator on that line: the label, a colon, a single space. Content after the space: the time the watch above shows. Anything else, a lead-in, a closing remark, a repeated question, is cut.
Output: 7:26:13
